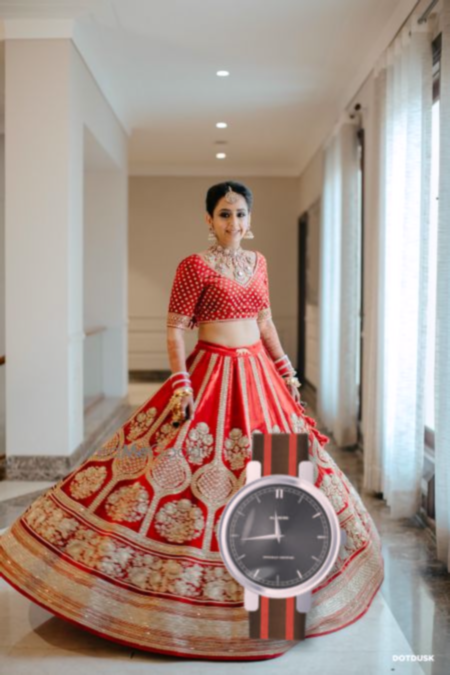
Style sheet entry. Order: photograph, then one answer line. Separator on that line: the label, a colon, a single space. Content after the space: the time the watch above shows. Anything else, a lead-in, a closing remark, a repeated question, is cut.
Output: 11:44
